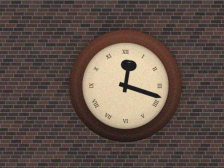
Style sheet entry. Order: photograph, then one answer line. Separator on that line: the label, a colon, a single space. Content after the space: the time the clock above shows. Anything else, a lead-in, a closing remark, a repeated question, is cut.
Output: 12:18
